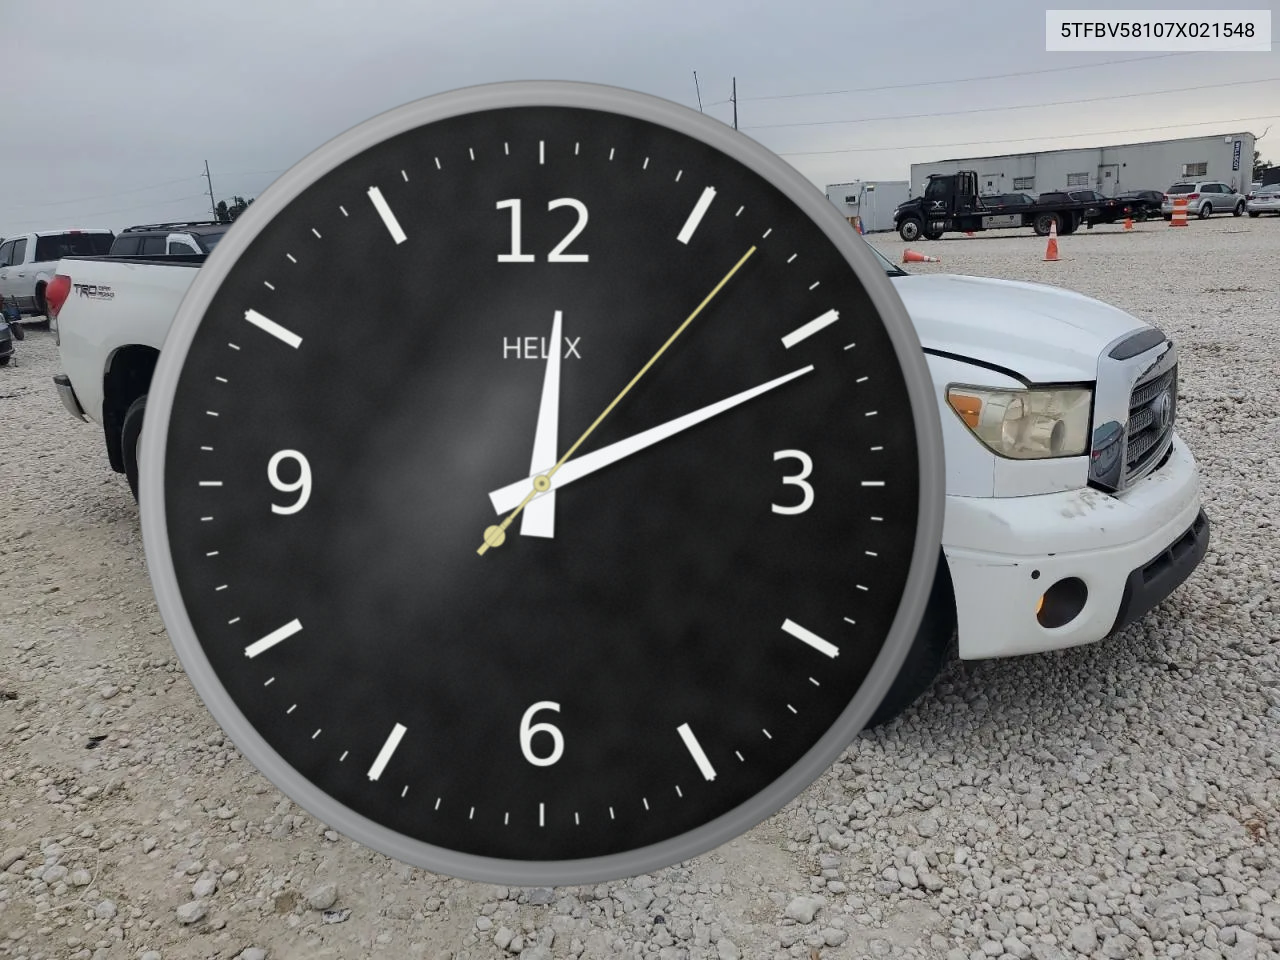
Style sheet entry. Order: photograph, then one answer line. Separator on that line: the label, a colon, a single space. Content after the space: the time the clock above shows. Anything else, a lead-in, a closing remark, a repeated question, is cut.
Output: 12:11:07
